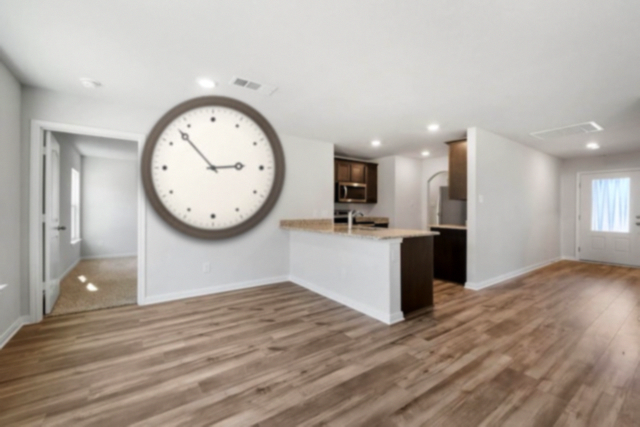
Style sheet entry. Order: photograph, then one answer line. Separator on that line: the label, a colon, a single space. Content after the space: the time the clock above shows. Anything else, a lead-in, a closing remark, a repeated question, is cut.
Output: 2:53
